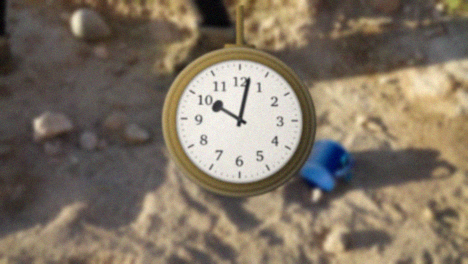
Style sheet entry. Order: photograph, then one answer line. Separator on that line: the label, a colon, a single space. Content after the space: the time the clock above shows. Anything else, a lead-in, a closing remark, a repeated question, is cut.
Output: 10:02
